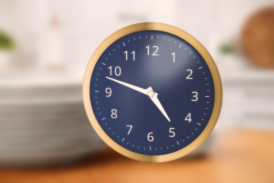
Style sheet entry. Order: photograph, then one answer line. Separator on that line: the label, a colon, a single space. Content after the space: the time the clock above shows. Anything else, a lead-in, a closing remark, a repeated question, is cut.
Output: 4:48
